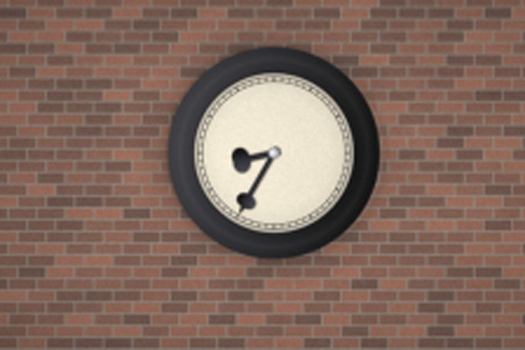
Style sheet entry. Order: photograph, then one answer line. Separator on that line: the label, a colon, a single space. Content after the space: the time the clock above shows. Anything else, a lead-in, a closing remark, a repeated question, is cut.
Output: 8:35
